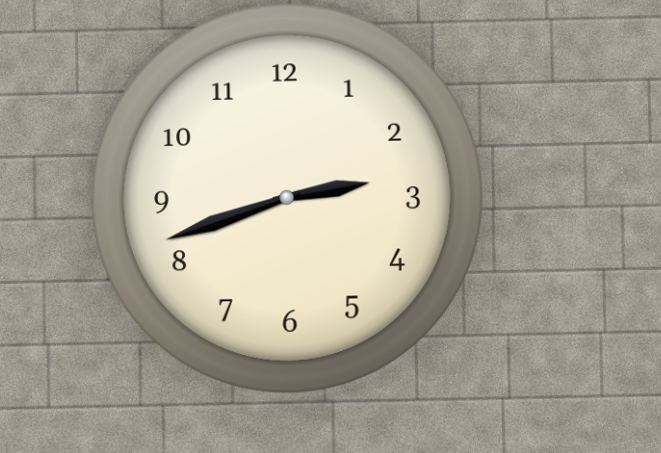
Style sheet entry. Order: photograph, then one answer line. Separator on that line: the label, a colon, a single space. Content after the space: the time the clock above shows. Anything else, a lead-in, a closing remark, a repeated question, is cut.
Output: 2:42
